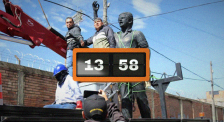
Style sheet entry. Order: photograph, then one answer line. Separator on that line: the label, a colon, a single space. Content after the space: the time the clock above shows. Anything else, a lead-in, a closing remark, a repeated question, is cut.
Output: 13:58
